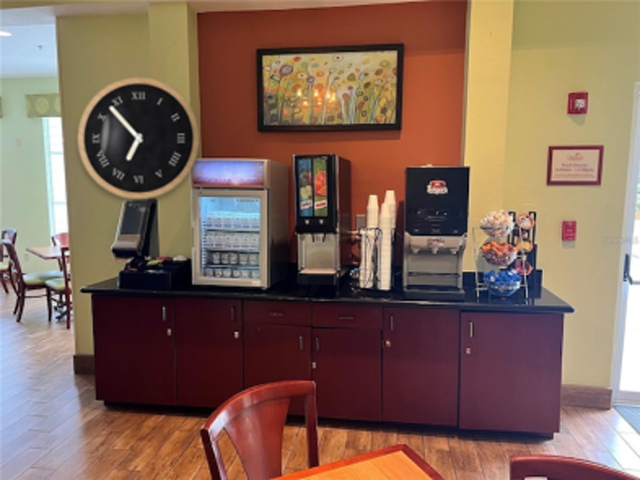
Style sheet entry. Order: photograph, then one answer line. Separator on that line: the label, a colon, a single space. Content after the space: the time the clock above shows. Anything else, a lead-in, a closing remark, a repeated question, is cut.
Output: 6:53
